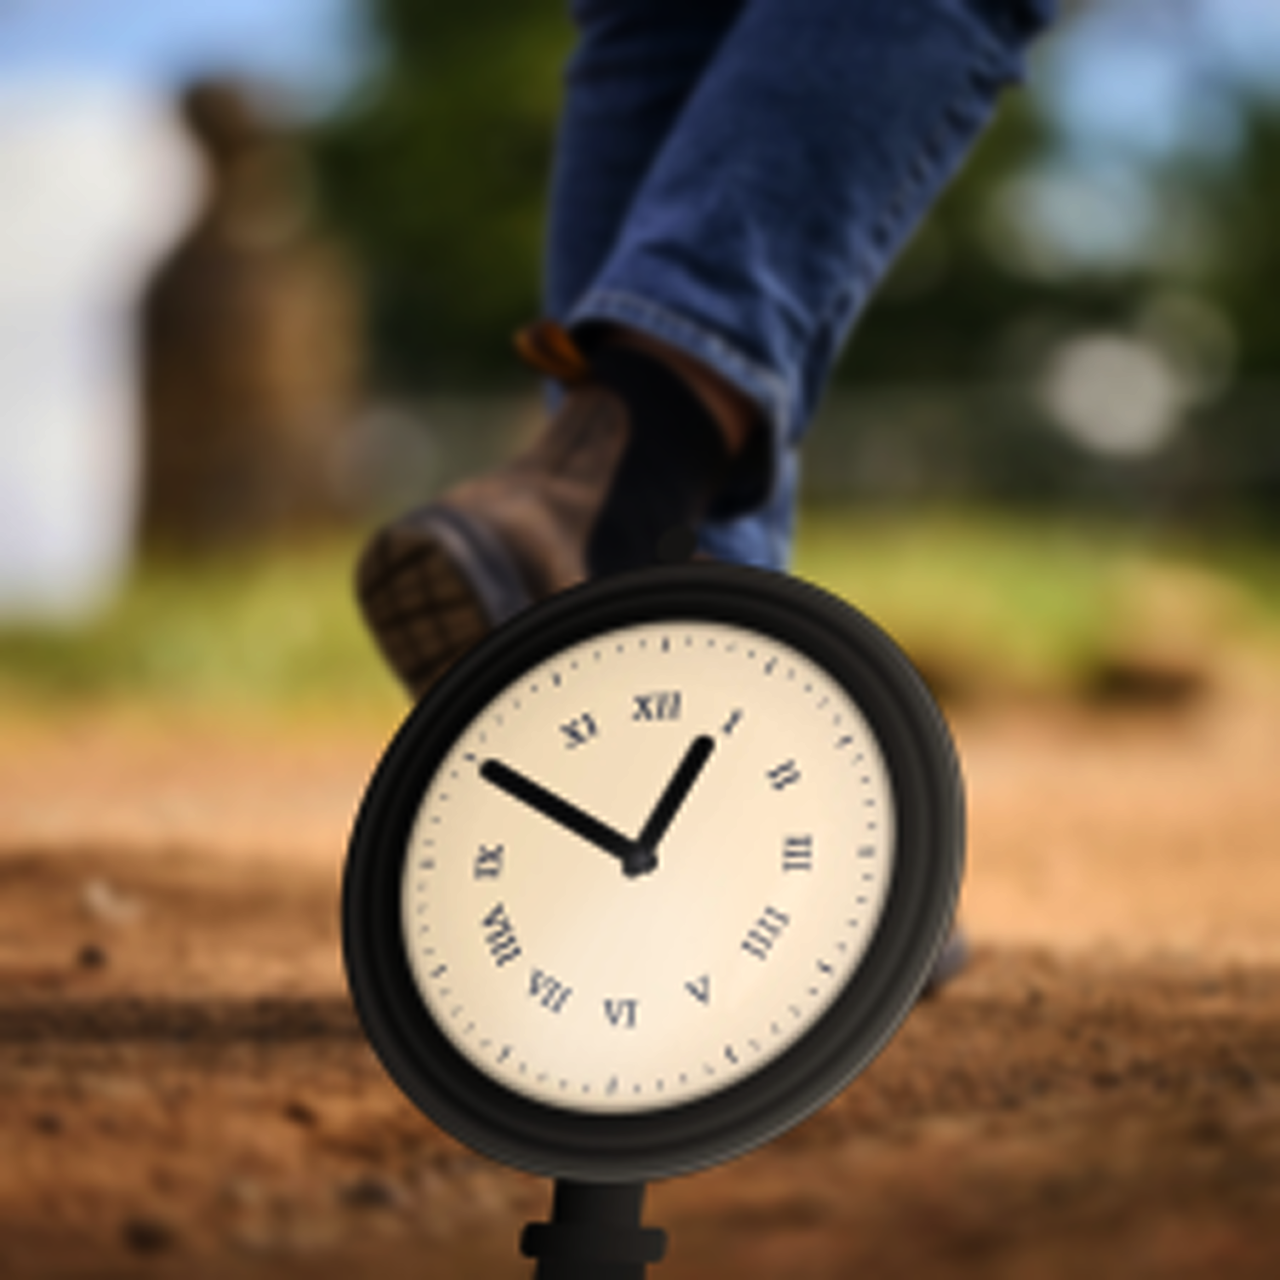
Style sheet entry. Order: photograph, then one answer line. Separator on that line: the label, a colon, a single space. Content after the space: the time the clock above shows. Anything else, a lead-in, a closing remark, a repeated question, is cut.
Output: 12:50
